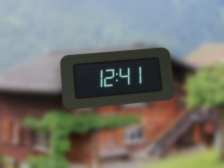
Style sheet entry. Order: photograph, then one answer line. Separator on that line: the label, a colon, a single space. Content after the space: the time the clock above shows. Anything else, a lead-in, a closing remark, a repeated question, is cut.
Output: 12:41
